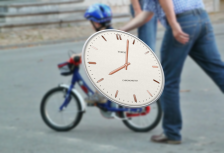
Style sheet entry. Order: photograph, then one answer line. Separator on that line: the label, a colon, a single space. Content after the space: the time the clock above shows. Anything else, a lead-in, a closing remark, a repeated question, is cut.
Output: 8:03
